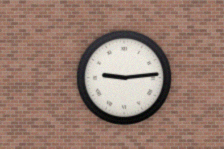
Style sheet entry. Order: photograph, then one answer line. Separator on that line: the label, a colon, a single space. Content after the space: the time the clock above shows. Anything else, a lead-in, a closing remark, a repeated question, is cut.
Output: 9:14
